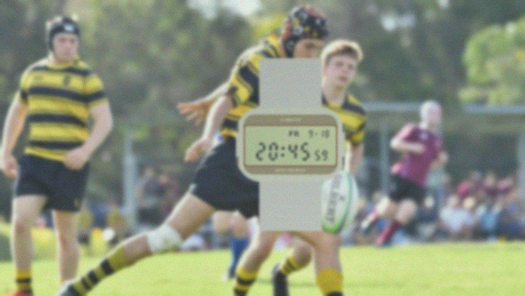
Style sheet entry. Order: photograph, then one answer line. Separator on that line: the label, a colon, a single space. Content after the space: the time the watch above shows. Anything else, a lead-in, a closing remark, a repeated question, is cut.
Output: 20:45
